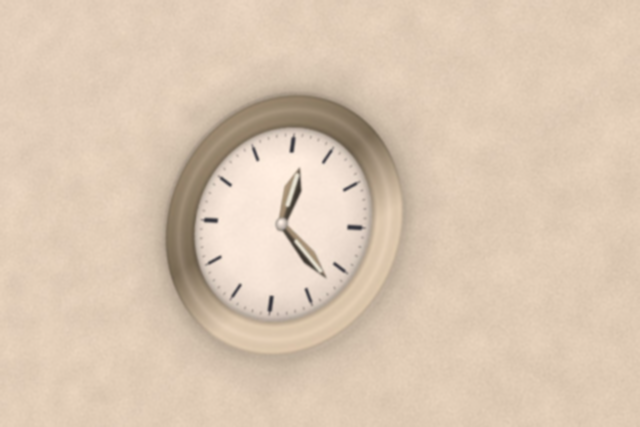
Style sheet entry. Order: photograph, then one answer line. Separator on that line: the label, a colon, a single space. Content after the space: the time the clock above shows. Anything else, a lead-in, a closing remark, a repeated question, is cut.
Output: 12:22
